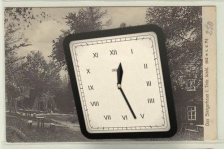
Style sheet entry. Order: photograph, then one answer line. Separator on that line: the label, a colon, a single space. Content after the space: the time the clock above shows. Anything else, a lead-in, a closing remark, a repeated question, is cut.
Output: 12:27
